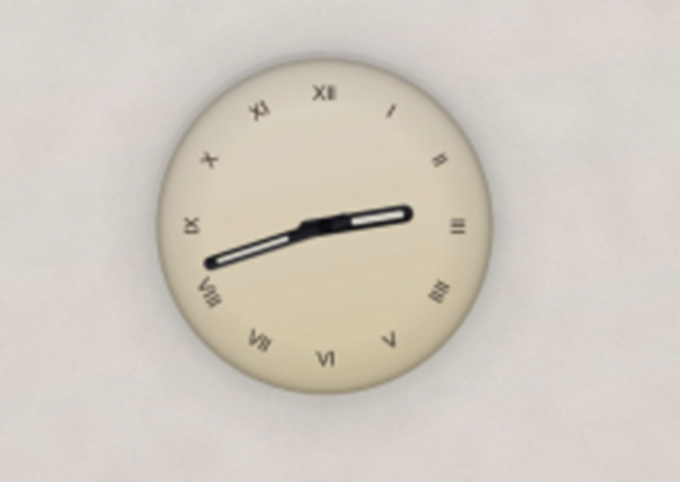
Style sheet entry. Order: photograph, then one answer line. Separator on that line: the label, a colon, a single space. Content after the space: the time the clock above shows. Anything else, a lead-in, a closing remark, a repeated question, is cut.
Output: 2:42
